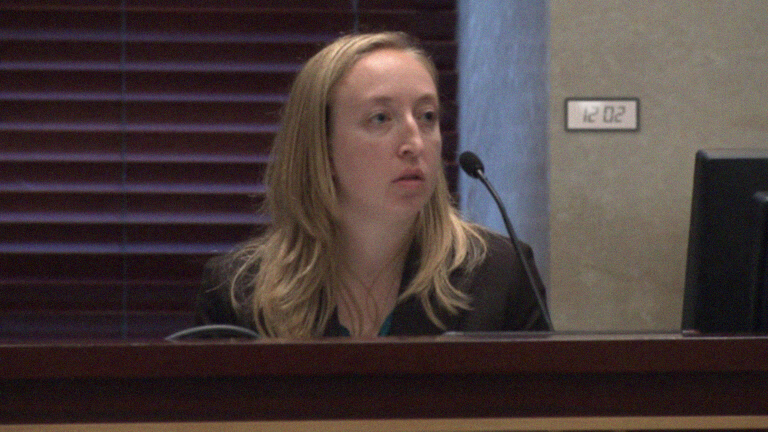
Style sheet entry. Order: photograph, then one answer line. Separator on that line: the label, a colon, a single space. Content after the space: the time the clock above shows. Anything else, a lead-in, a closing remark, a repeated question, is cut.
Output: 12:02
